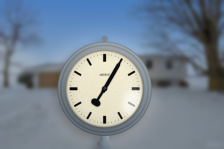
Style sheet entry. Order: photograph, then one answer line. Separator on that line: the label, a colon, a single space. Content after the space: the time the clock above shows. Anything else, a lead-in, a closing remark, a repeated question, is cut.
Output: 7:05
